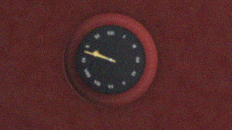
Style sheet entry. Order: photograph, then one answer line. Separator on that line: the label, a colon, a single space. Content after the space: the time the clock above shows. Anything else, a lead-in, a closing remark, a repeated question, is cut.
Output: 9:48
